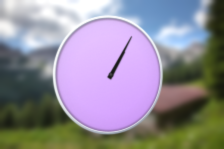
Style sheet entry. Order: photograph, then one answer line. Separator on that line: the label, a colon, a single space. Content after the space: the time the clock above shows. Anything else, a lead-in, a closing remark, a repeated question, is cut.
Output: 1:05
